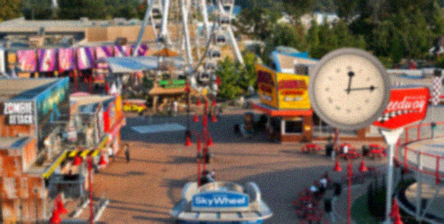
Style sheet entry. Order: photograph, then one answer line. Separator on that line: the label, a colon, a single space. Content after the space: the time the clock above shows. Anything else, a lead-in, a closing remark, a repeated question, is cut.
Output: 12:14
